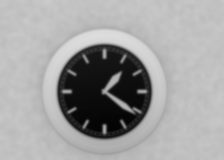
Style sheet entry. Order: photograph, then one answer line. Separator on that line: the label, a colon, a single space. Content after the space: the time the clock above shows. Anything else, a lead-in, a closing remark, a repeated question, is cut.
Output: 1:21
